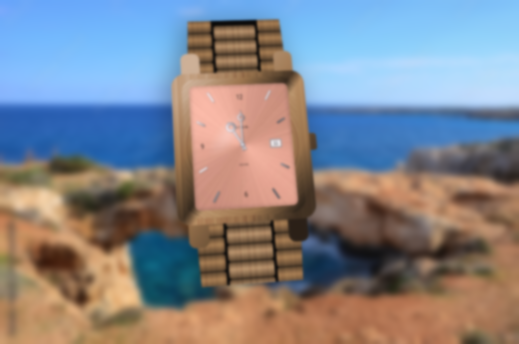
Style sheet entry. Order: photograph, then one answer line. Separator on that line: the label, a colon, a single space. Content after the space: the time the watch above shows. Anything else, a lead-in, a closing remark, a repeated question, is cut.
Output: 11:00
